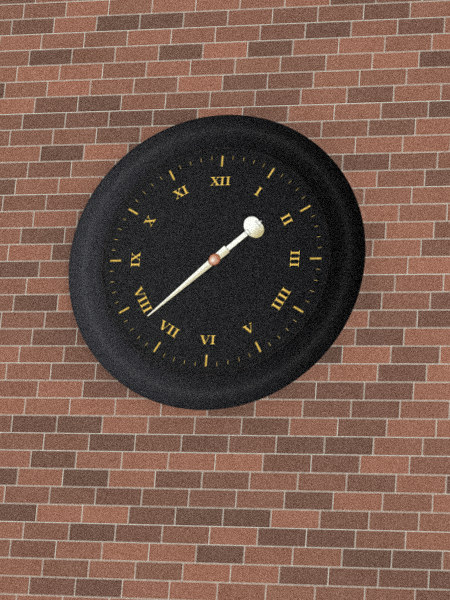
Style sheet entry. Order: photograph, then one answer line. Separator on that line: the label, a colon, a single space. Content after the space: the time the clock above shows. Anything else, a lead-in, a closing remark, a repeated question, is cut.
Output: 1:38
